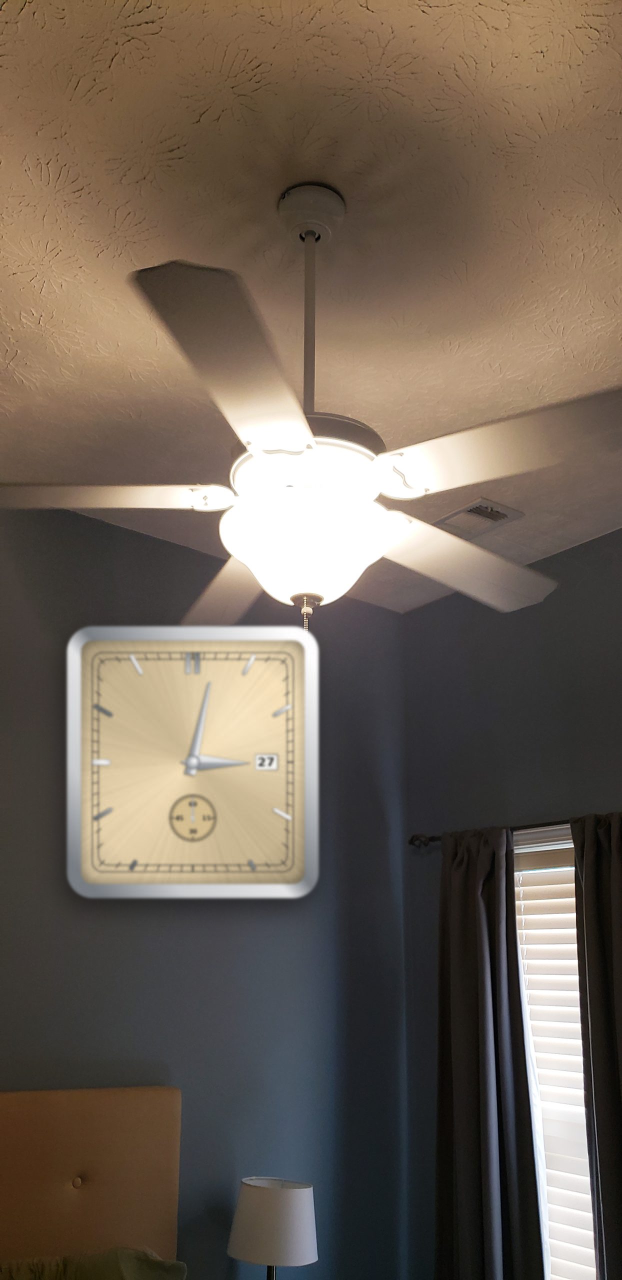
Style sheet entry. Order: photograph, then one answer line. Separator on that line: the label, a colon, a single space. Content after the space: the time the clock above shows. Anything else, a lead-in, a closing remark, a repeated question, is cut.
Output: 3:02
